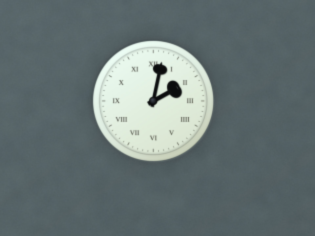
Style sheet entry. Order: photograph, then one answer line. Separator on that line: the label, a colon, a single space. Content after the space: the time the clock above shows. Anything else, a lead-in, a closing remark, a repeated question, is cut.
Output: 2:02
